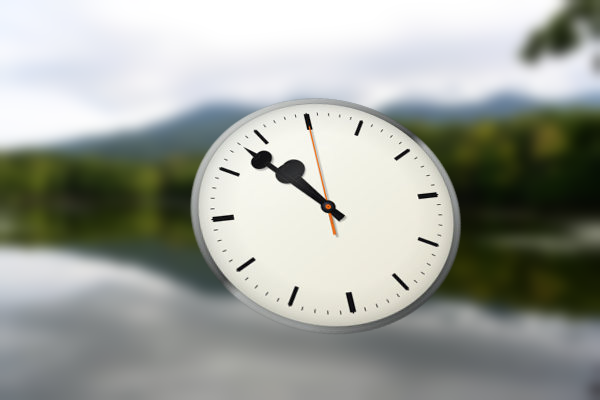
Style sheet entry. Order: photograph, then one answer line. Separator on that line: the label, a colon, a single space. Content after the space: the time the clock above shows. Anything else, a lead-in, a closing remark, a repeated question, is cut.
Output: 10:53:00
